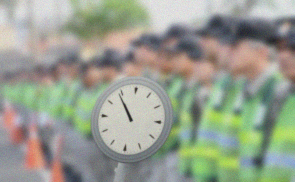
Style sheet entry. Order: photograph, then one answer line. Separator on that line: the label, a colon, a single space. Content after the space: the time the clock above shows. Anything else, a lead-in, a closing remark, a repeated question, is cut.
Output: 10:54
